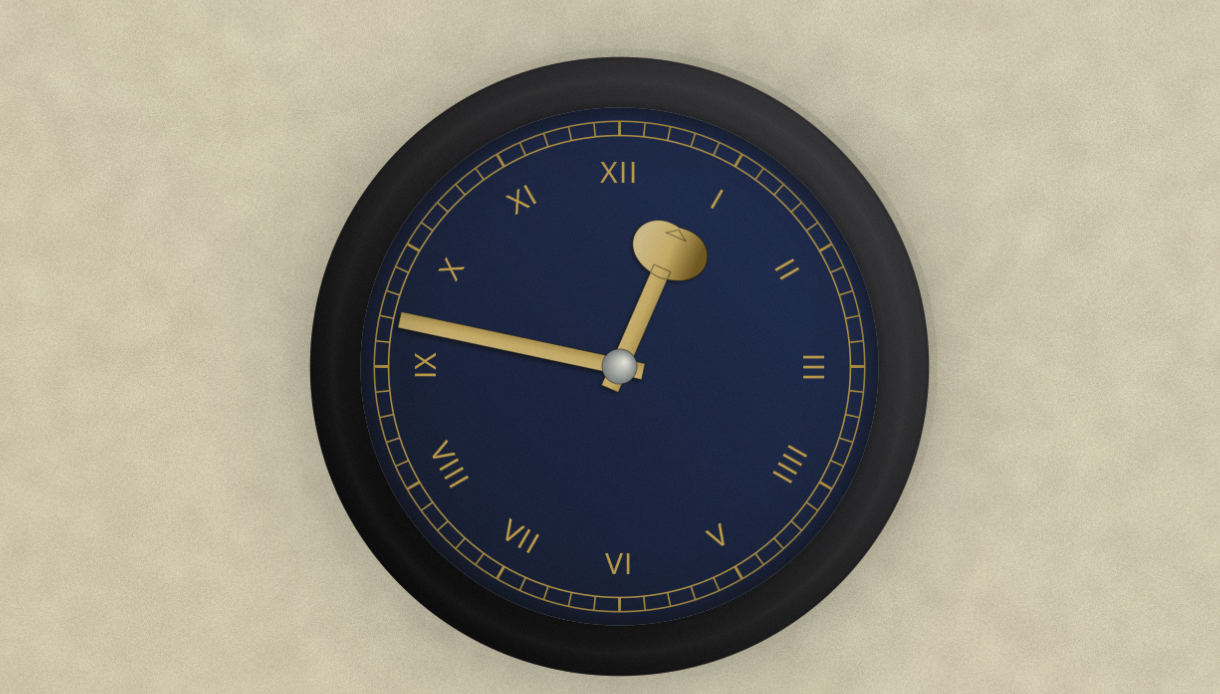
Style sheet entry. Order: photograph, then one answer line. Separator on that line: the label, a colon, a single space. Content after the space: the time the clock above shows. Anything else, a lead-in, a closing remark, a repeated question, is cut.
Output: 12:47
